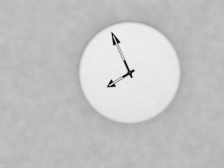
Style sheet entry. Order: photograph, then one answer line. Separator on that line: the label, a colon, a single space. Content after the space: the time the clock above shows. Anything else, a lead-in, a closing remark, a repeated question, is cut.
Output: 7:56
